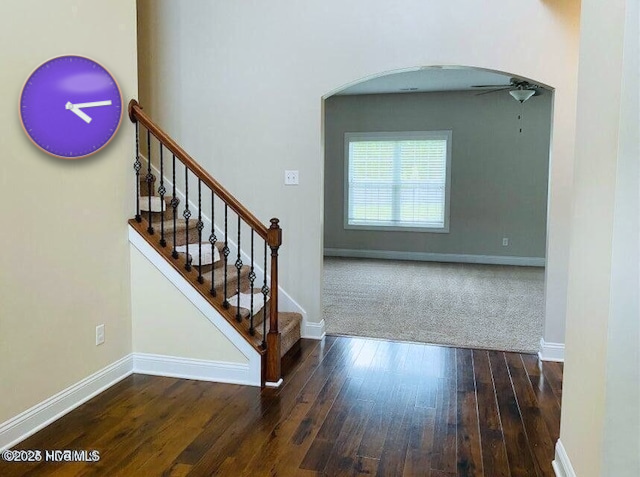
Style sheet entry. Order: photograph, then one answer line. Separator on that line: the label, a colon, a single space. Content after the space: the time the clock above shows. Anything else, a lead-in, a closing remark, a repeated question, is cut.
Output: 4:14
